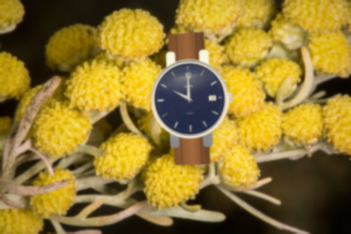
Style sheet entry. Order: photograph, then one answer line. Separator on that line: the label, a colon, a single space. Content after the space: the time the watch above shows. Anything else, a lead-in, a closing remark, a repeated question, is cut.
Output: 10:00
